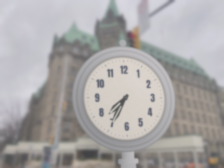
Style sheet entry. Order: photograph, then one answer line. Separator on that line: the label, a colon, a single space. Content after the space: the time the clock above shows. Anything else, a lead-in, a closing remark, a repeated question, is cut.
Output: 7:35
